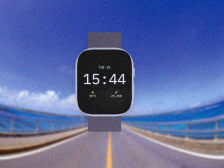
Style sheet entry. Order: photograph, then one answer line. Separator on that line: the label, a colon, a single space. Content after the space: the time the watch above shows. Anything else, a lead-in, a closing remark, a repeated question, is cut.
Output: 15:44
